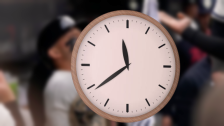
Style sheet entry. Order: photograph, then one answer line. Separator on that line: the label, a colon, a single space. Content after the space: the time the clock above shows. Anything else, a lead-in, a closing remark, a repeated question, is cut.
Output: 11:39
